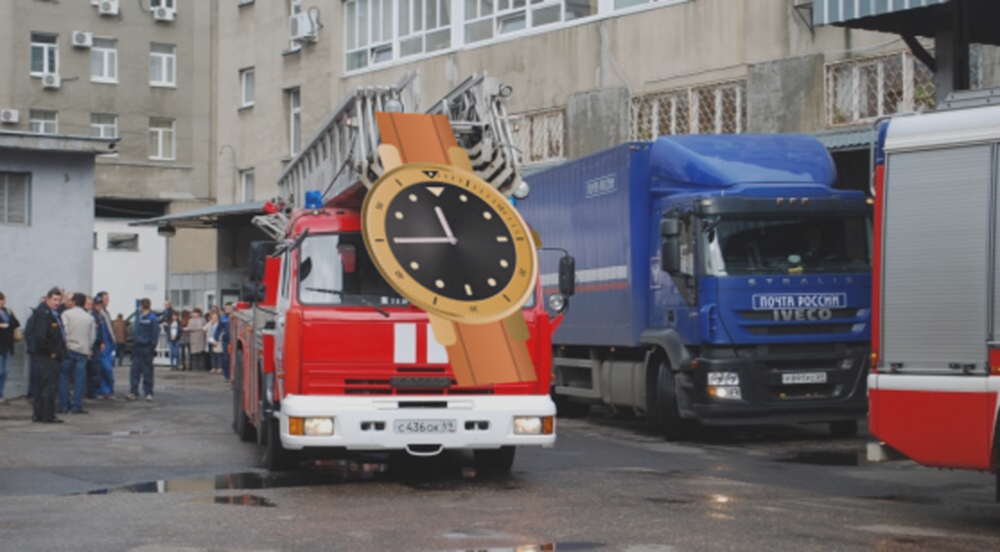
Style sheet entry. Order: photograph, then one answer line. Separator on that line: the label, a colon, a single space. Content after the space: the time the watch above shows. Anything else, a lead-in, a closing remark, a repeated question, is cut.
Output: 11:45
